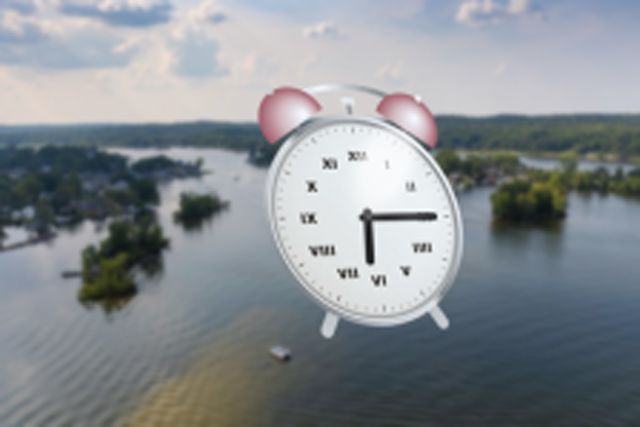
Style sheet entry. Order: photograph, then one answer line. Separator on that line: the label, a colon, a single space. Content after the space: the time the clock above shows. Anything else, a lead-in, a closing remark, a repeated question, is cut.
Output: 6:15
